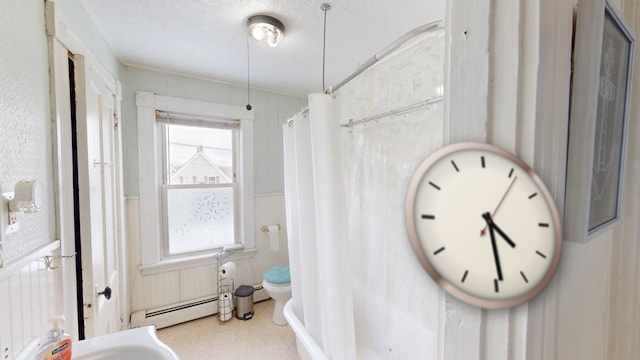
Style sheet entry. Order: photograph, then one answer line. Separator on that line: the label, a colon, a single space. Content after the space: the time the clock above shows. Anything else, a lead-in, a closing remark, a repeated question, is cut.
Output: 4:29:06
